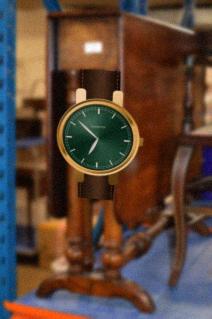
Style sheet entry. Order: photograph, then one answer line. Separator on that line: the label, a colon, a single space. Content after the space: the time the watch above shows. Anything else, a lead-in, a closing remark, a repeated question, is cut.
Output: 6:52
